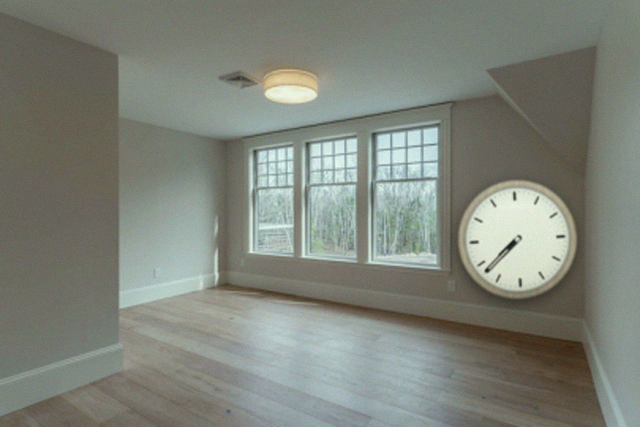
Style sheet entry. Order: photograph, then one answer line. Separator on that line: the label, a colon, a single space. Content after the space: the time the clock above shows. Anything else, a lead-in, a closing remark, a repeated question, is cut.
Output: 7:38
